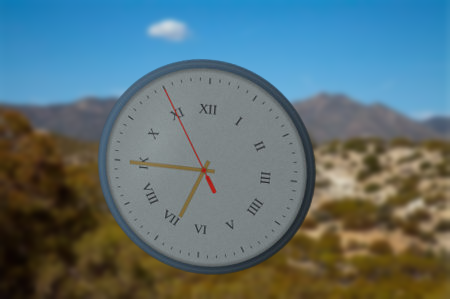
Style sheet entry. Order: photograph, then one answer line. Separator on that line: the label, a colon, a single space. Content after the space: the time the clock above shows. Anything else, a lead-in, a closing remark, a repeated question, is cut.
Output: 6:44:55
